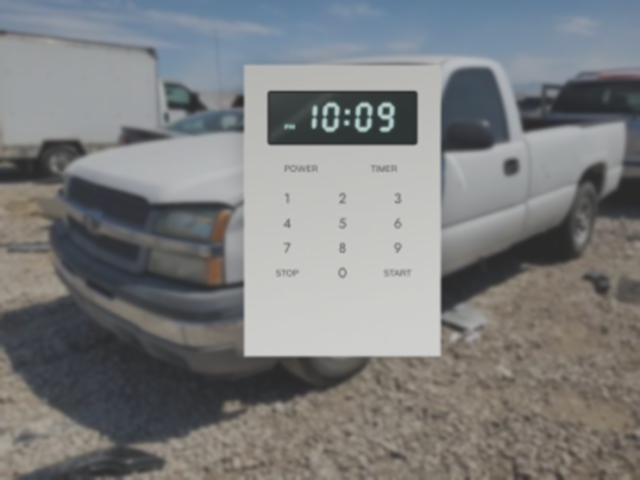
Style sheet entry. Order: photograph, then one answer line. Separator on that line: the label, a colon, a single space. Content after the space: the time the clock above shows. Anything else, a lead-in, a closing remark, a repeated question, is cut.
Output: 10:09
